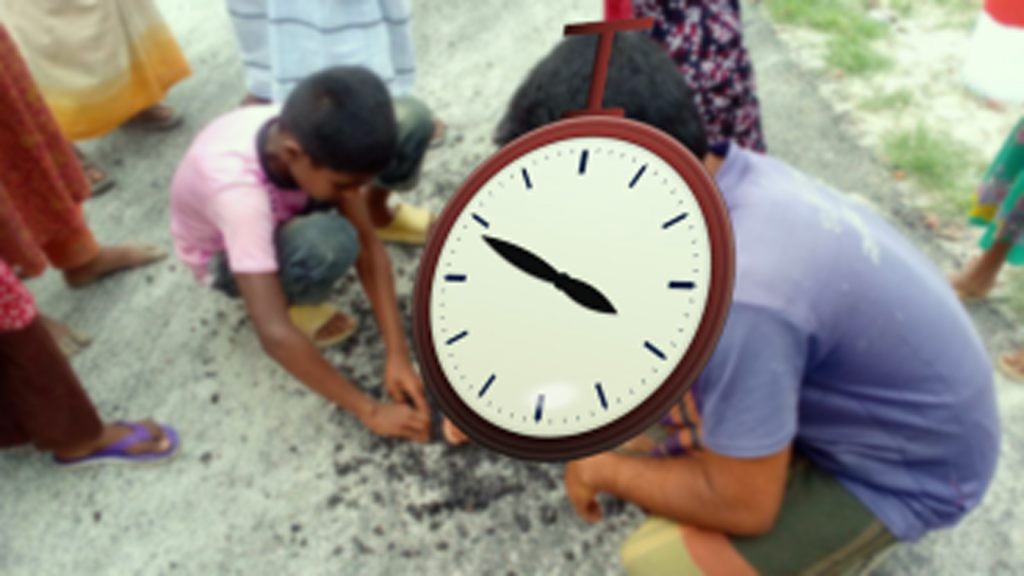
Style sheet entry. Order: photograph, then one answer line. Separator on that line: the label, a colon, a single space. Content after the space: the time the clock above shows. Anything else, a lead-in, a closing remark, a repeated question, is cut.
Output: 3:49
